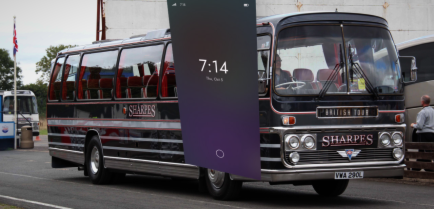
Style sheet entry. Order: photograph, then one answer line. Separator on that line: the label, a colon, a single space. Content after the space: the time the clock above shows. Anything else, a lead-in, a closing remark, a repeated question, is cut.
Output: 7:14
